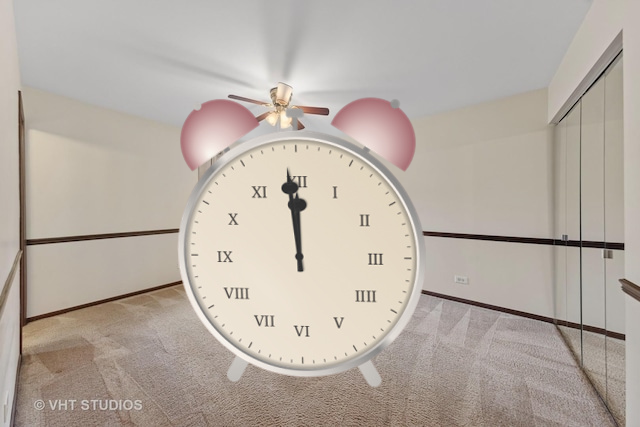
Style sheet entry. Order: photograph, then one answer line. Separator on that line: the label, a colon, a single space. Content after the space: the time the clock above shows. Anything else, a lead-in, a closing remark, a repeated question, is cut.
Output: 11:59
